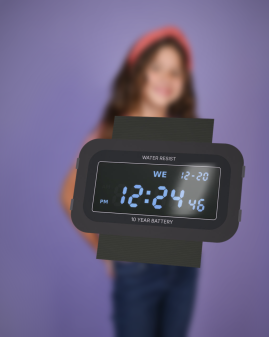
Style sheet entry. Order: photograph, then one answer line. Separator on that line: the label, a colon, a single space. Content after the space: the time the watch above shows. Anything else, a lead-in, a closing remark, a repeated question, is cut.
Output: 12:24:46
